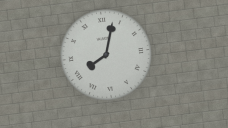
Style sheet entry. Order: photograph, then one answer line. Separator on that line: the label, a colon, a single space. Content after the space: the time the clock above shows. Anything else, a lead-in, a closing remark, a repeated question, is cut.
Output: 8:03
